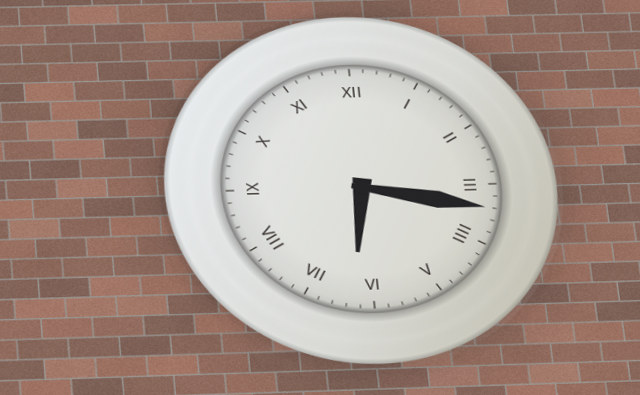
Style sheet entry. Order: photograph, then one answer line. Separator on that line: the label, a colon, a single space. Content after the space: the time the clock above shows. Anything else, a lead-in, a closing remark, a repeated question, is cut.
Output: 6:17
